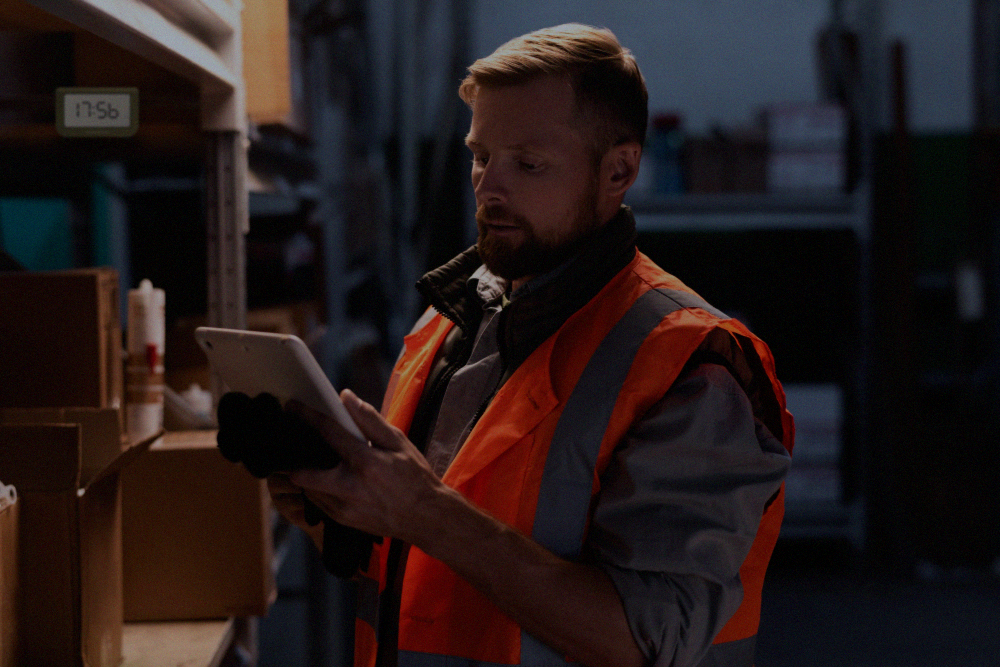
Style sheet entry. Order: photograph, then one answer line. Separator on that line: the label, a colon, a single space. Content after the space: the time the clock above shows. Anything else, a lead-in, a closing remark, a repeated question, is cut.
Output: 17:56
